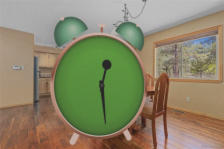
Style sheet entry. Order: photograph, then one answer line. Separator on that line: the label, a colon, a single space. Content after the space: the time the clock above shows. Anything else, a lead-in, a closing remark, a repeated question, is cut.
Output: 12:29
